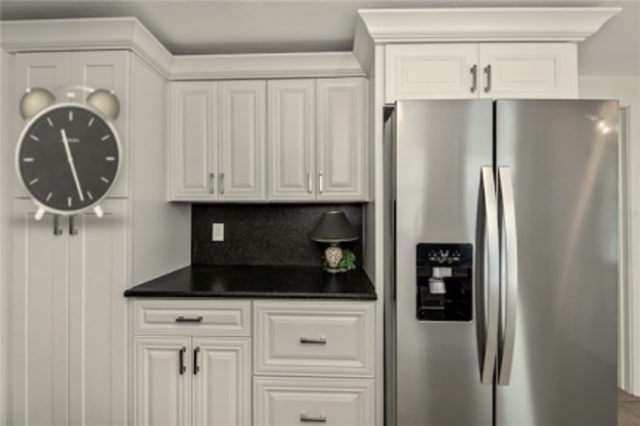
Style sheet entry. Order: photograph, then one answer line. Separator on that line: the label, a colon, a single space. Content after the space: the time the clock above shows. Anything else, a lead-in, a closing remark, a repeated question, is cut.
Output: 11:27
